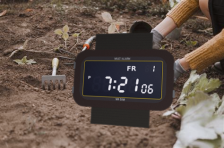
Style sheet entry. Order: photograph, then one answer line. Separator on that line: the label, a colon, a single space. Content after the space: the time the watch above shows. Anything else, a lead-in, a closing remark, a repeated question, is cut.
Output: 7:21:06
